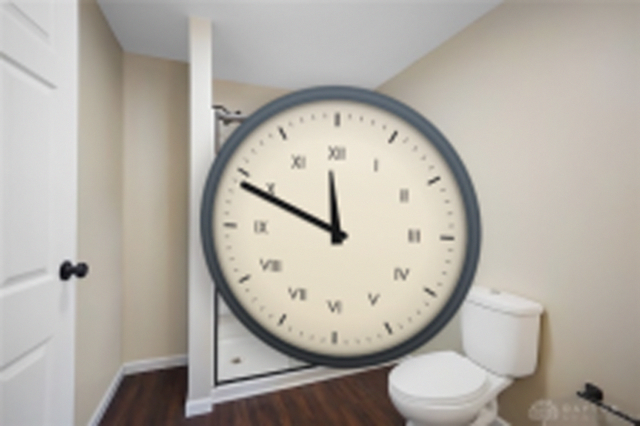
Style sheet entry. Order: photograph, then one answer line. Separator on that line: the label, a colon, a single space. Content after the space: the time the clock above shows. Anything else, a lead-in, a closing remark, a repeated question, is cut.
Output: 11:49
